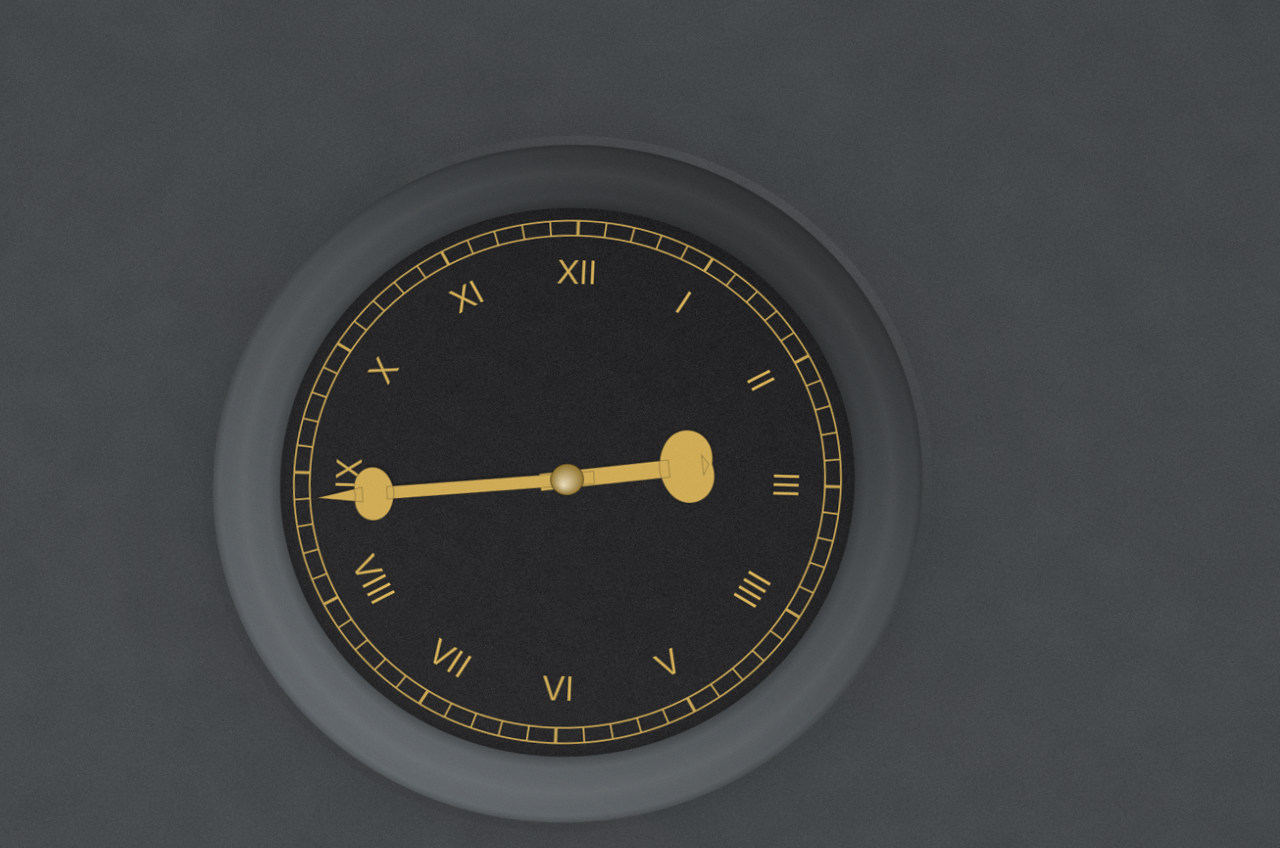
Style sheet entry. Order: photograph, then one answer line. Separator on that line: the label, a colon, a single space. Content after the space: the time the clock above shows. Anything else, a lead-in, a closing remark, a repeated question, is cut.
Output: 2:44
